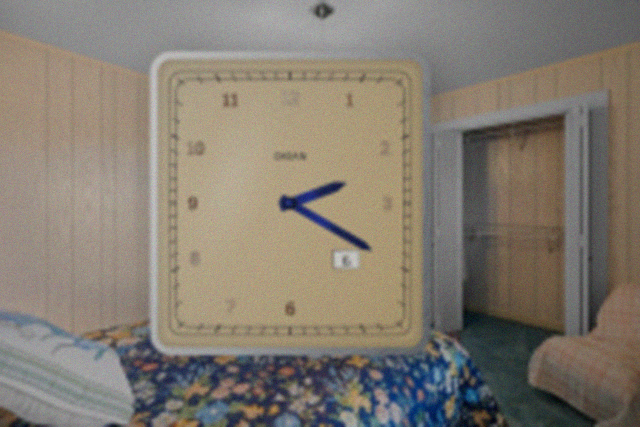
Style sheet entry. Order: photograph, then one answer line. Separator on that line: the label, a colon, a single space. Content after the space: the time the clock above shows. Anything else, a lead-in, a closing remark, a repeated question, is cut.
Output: 2:20
